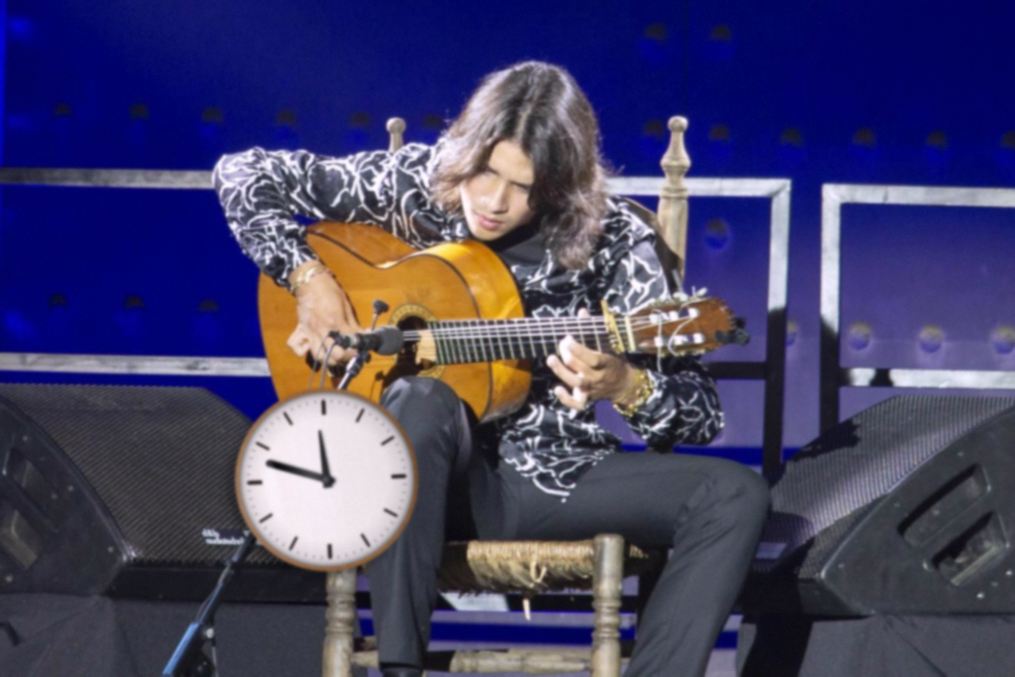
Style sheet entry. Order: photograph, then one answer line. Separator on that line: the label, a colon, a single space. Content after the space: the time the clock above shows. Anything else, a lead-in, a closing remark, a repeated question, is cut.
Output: 11:48
